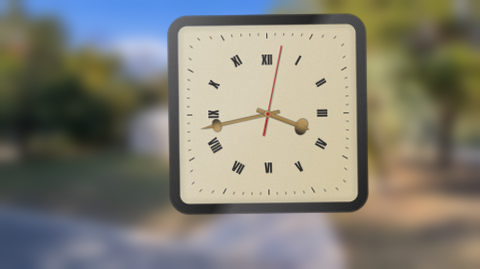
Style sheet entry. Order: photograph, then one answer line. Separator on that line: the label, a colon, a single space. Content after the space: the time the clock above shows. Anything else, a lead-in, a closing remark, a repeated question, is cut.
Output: 3:43:02
